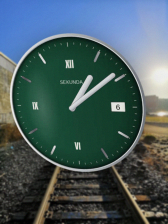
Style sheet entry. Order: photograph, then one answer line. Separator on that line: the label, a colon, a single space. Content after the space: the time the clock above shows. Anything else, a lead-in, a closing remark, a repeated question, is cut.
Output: 1:09
